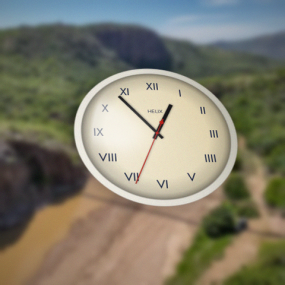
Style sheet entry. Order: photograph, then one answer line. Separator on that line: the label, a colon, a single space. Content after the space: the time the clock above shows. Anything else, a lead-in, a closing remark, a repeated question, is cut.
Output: 12:53:34
